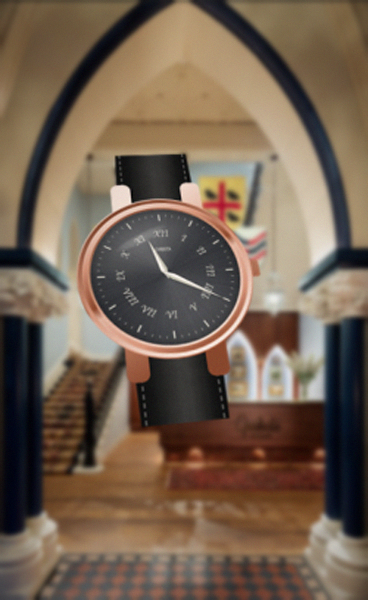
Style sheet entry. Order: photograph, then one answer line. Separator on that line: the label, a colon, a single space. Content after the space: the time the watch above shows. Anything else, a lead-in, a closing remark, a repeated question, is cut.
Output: 11:20
